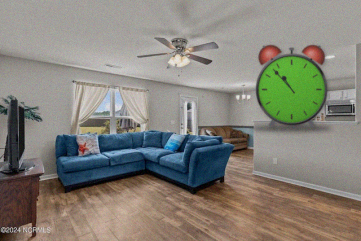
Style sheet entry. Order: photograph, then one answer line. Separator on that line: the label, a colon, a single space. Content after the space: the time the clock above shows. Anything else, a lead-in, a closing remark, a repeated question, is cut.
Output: 10:53
